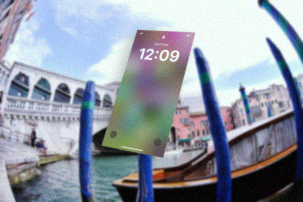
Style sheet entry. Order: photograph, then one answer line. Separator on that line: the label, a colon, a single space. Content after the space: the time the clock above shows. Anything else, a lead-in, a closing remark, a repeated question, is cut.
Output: 12:09
